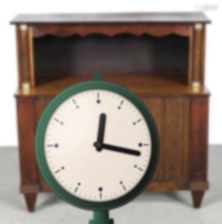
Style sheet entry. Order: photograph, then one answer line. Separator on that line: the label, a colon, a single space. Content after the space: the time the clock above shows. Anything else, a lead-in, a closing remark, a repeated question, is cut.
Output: 12:17
